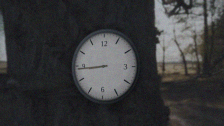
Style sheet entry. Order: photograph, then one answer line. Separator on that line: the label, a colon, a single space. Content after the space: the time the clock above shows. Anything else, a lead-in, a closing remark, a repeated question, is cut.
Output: 8:44
